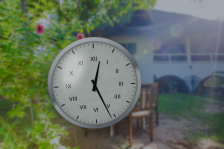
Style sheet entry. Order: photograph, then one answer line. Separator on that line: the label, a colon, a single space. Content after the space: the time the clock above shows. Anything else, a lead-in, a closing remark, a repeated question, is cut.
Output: 12:26
